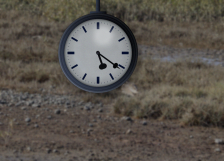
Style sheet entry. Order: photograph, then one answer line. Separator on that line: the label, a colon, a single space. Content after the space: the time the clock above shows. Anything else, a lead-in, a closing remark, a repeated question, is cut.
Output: 5:21
